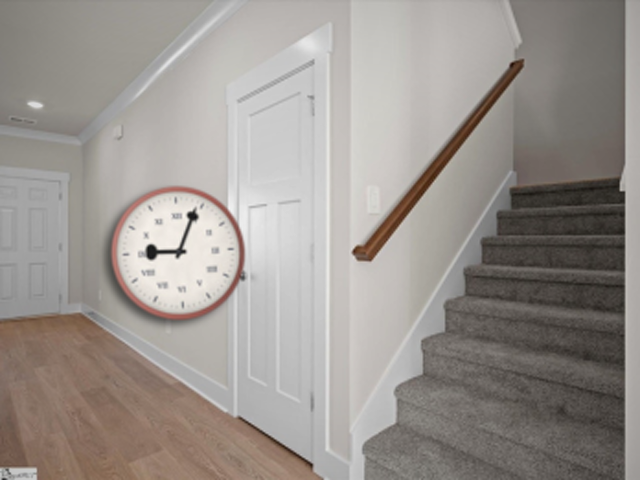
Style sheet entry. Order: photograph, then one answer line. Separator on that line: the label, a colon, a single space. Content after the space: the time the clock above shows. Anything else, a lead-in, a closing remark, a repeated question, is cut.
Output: 9:04
